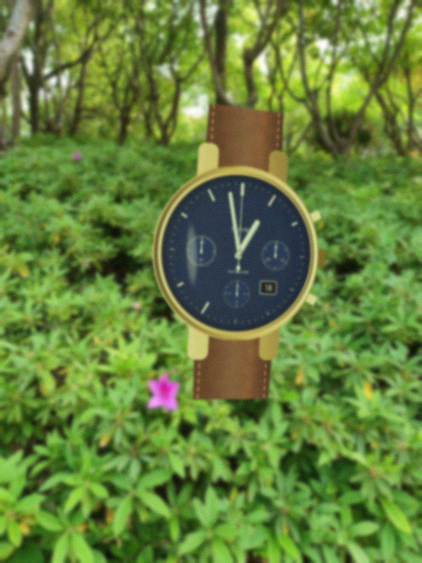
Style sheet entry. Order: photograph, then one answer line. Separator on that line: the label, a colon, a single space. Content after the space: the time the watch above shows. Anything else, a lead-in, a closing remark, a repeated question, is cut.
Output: 12:58
